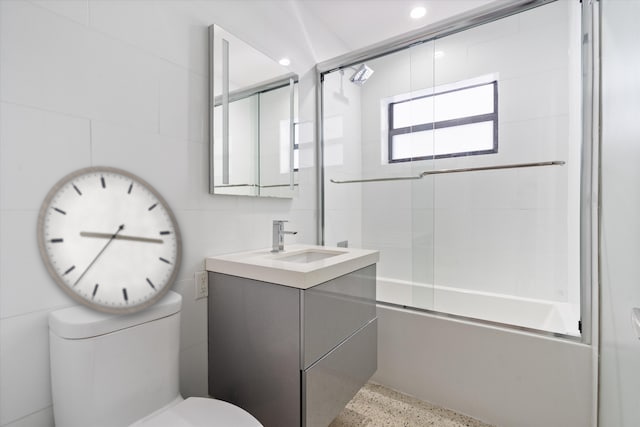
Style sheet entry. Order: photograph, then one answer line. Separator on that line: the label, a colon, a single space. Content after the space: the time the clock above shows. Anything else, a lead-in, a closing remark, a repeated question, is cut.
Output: 9:16:38
